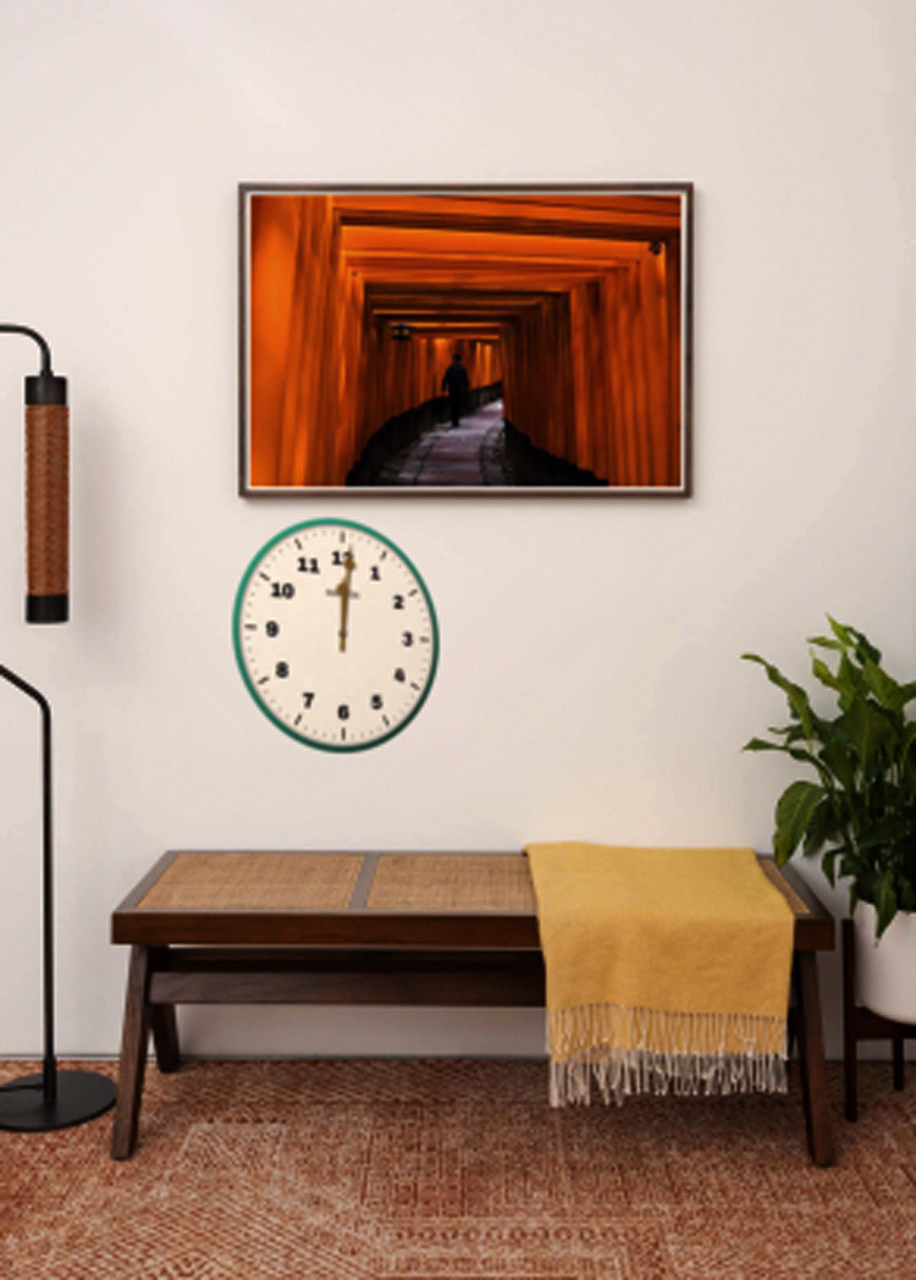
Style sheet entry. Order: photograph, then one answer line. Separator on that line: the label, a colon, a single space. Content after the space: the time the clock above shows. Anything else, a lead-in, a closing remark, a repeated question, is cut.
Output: 12:01
